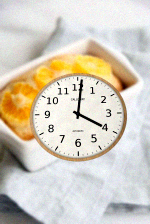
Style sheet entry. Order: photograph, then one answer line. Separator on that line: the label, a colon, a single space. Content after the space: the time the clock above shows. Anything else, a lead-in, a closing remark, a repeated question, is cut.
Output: 4:01
